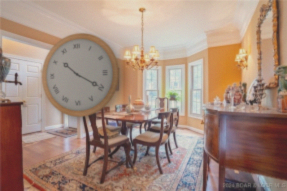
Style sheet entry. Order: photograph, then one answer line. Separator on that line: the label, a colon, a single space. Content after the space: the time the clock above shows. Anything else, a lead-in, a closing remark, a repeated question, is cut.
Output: 10:20
